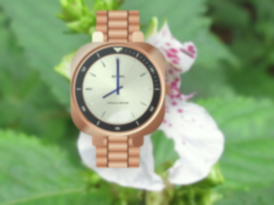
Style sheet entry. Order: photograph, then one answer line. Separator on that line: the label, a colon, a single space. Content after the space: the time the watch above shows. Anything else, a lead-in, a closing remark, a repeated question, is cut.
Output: 8:00
